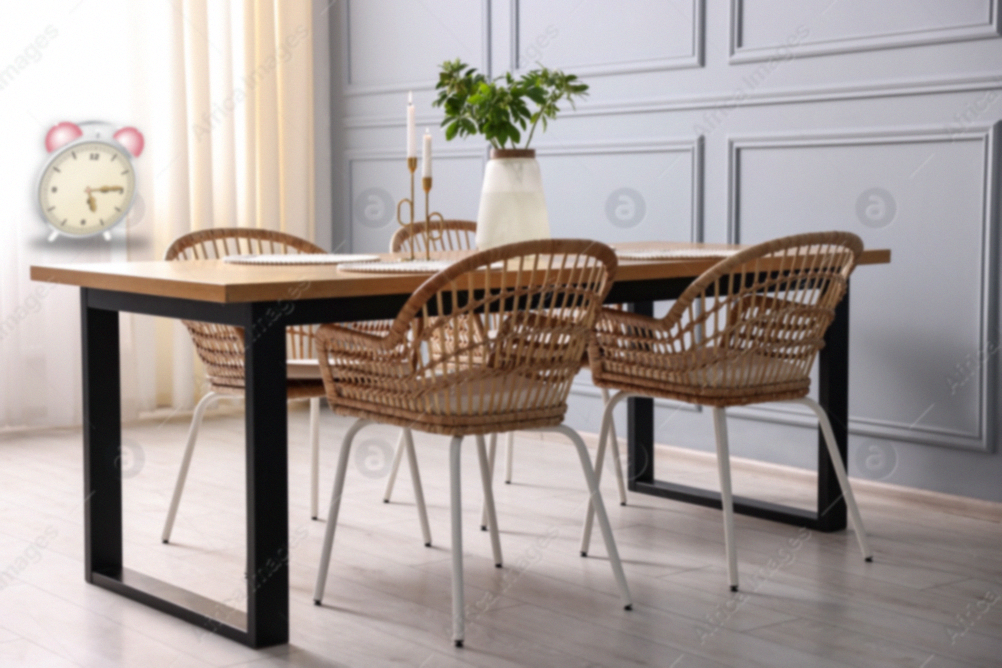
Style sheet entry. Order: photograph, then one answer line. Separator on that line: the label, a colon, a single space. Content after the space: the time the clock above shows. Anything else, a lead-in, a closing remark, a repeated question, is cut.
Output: 5:14
